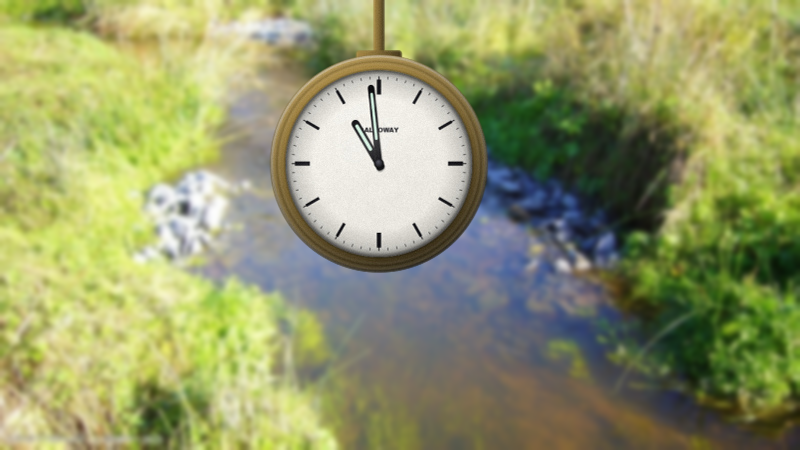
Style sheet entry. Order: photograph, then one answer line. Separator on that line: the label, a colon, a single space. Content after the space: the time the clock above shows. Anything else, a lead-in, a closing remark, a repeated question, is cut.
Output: 10:59
